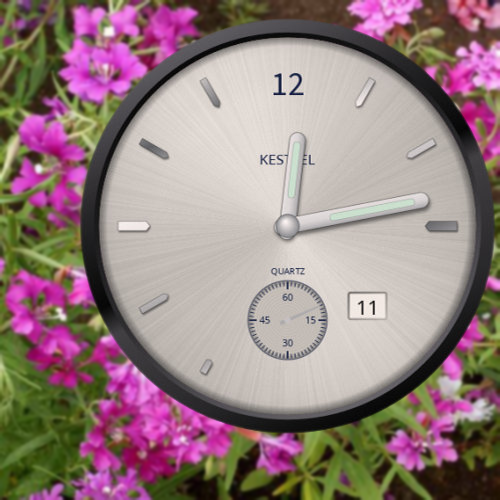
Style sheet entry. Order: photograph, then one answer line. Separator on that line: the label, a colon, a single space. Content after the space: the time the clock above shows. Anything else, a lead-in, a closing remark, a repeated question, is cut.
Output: 12:13:11
